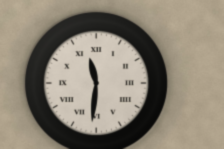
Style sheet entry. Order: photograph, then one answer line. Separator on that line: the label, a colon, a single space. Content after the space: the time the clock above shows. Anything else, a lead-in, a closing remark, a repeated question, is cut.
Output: 11:31
